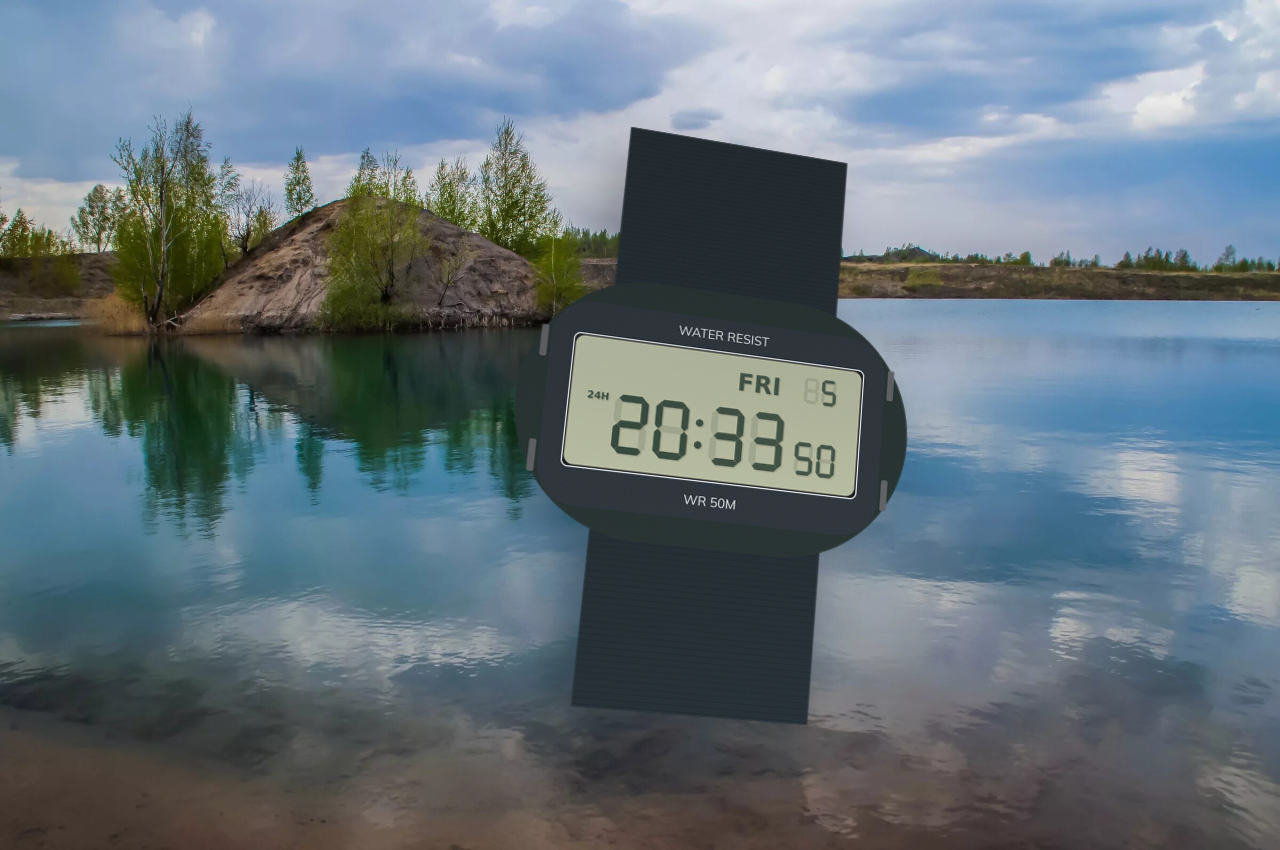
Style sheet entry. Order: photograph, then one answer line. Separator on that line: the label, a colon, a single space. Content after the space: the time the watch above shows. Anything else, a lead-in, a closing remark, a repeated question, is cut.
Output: 20:33:50
